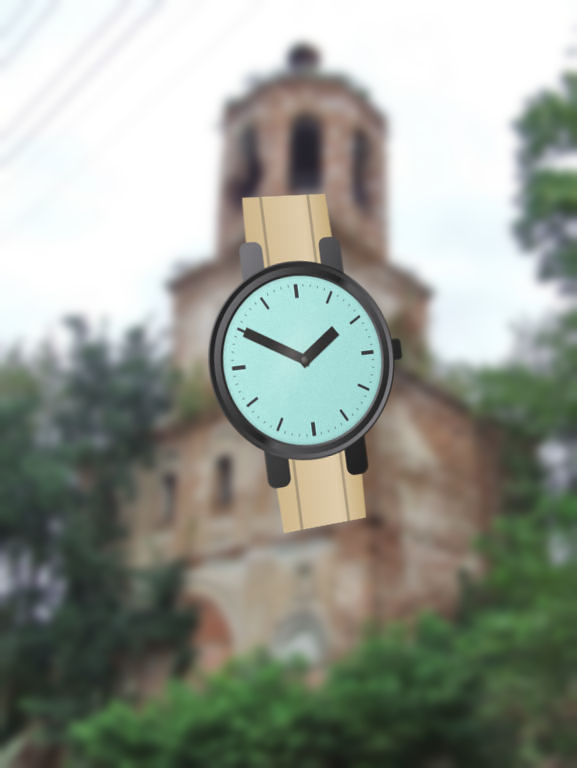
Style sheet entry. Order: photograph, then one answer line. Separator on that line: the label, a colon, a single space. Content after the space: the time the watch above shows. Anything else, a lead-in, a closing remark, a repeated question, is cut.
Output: 1:50
